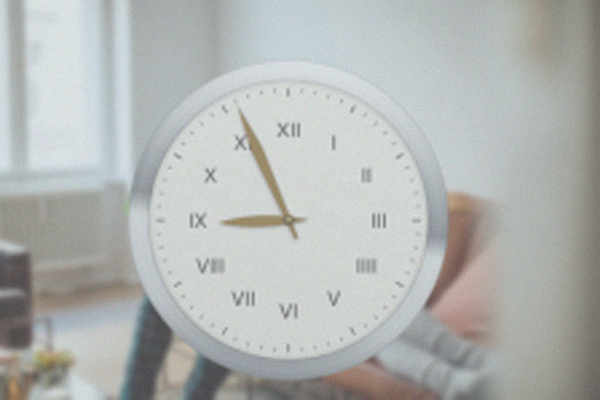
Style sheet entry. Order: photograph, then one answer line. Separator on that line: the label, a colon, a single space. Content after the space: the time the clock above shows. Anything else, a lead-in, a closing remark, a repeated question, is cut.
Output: 8:56
